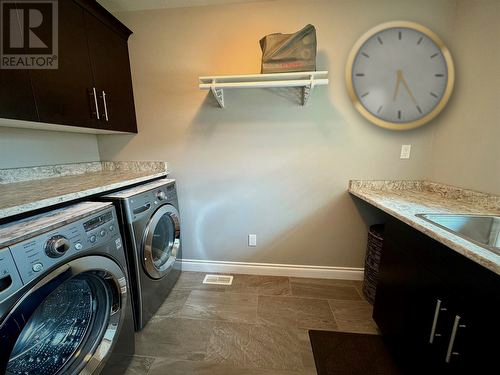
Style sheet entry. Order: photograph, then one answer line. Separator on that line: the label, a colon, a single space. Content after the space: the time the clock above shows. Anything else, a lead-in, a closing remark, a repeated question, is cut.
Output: 6:25
